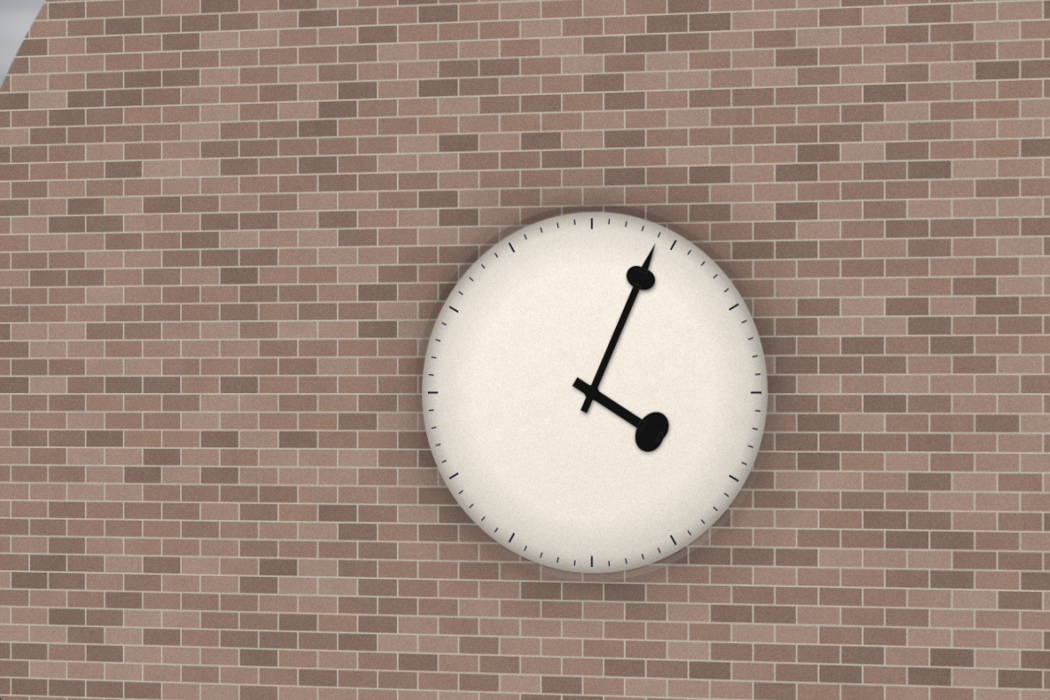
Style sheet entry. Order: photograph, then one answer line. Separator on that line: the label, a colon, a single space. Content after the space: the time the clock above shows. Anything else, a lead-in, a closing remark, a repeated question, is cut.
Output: 4:04
